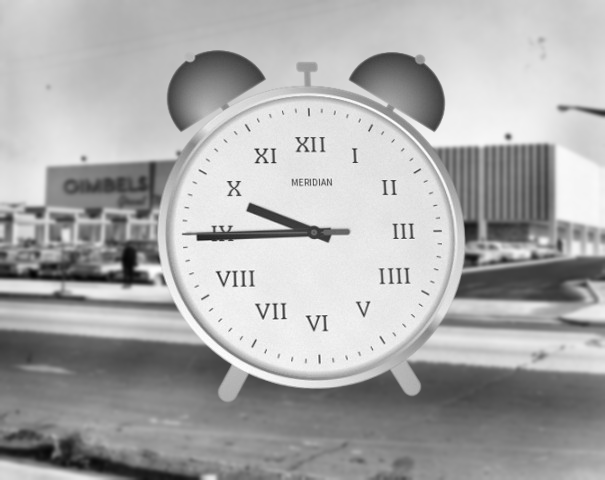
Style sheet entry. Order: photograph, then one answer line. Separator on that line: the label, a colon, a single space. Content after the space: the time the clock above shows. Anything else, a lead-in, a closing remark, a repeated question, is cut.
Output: 9:44:45
